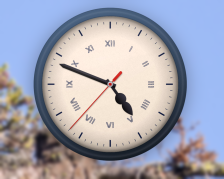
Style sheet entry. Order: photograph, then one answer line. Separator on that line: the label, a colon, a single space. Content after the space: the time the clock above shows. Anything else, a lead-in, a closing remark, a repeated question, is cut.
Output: 4:48:37
